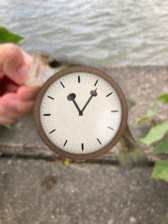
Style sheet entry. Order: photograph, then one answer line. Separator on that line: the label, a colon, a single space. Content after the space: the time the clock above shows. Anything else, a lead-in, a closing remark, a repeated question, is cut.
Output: 11:06
